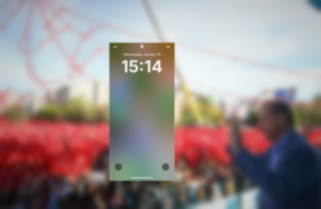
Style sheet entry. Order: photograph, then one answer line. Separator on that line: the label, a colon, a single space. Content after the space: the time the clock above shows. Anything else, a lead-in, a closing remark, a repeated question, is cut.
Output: 15:14
